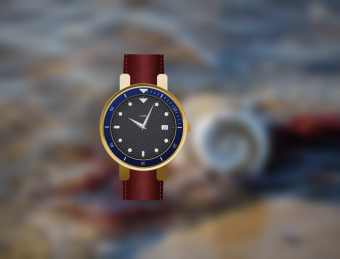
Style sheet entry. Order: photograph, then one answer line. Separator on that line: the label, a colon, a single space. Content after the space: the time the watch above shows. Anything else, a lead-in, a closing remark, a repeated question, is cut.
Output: 10:04
